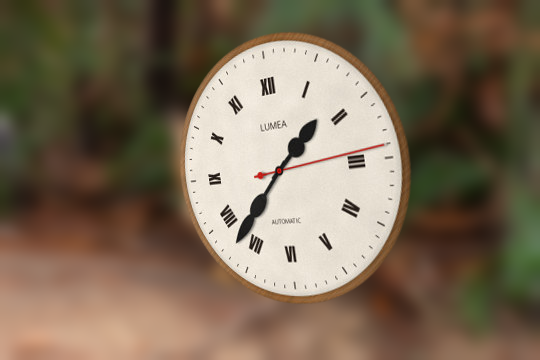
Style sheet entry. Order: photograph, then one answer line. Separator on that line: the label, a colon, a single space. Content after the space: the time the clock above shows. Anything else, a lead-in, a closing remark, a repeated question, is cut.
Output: 1:37:14
